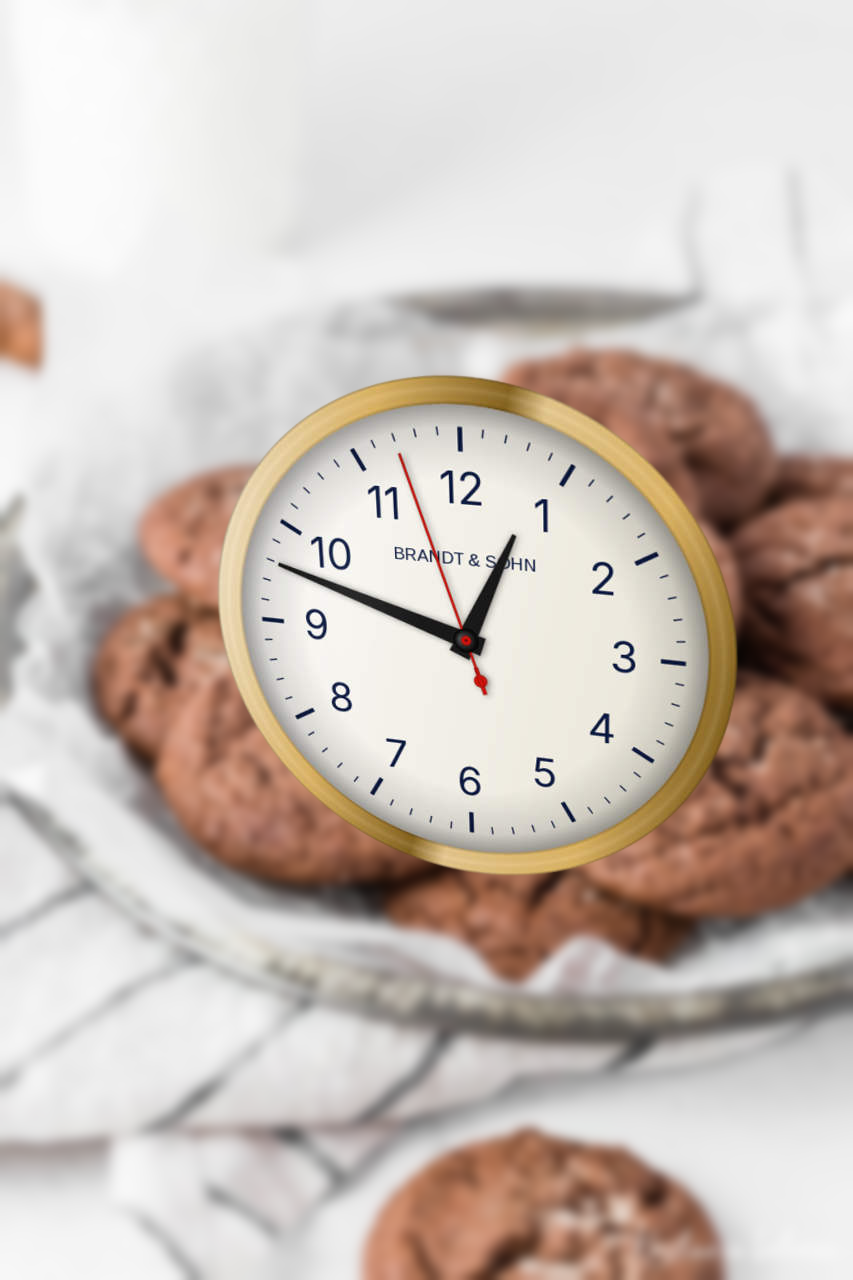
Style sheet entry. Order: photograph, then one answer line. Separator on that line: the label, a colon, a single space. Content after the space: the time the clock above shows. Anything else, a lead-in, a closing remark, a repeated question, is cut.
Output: 12:47:57
